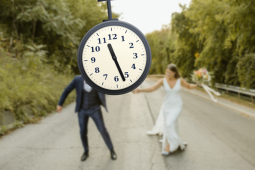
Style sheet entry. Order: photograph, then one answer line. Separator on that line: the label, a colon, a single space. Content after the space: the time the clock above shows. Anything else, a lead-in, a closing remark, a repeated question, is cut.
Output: 11:27
